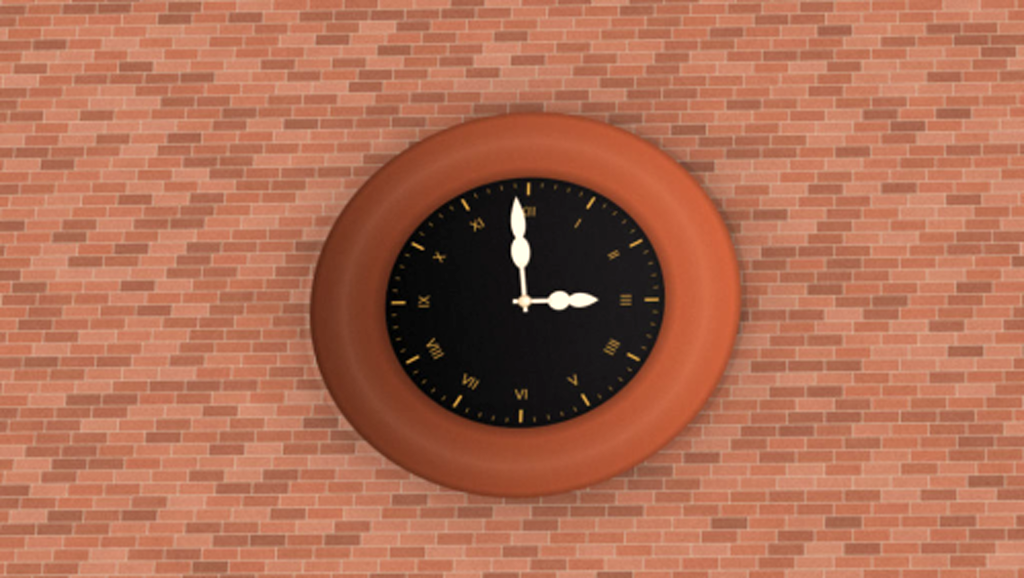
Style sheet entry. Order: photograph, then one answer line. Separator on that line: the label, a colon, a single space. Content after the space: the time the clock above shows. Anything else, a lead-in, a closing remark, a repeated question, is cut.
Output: 2:59
